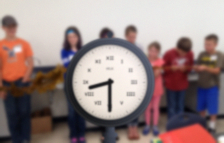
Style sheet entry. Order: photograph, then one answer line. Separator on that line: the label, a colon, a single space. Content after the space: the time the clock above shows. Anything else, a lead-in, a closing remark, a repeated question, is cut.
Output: 8:30
